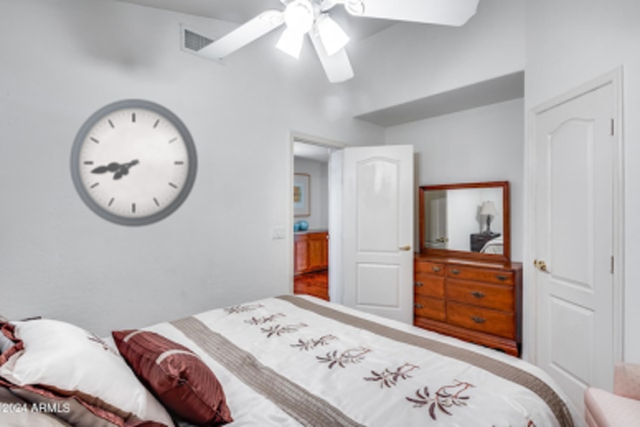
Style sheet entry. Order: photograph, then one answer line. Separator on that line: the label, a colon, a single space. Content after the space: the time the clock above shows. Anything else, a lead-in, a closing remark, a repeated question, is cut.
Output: 7:43
